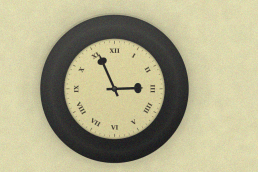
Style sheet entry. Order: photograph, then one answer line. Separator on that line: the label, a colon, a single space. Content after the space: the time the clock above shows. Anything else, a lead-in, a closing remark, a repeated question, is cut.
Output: 2:56
